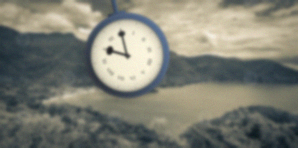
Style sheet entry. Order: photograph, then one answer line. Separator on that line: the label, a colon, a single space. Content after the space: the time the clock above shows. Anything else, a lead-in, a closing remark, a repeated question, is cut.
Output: 10:00
